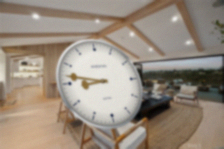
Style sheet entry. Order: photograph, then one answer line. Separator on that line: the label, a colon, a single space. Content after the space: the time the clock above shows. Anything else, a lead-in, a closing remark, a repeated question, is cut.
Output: 8:47
